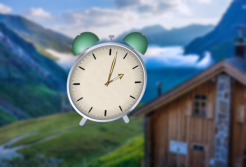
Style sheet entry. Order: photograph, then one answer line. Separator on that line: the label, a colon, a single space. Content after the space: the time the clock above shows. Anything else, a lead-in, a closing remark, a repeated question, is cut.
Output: 2:02
